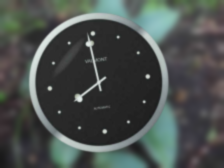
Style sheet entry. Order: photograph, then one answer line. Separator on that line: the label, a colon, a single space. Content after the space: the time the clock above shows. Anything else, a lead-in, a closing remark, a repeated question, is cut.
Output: 7:59
